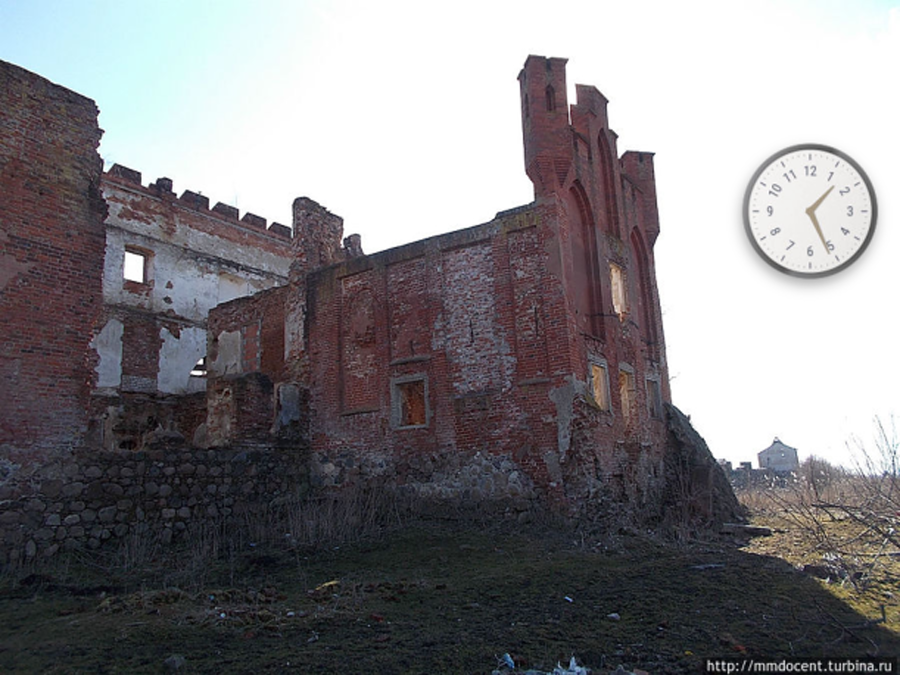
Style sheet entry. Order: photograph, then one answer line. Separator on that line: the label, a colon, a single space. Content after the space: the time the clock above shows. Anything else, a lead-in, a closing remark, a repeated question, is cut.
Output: 1:26
